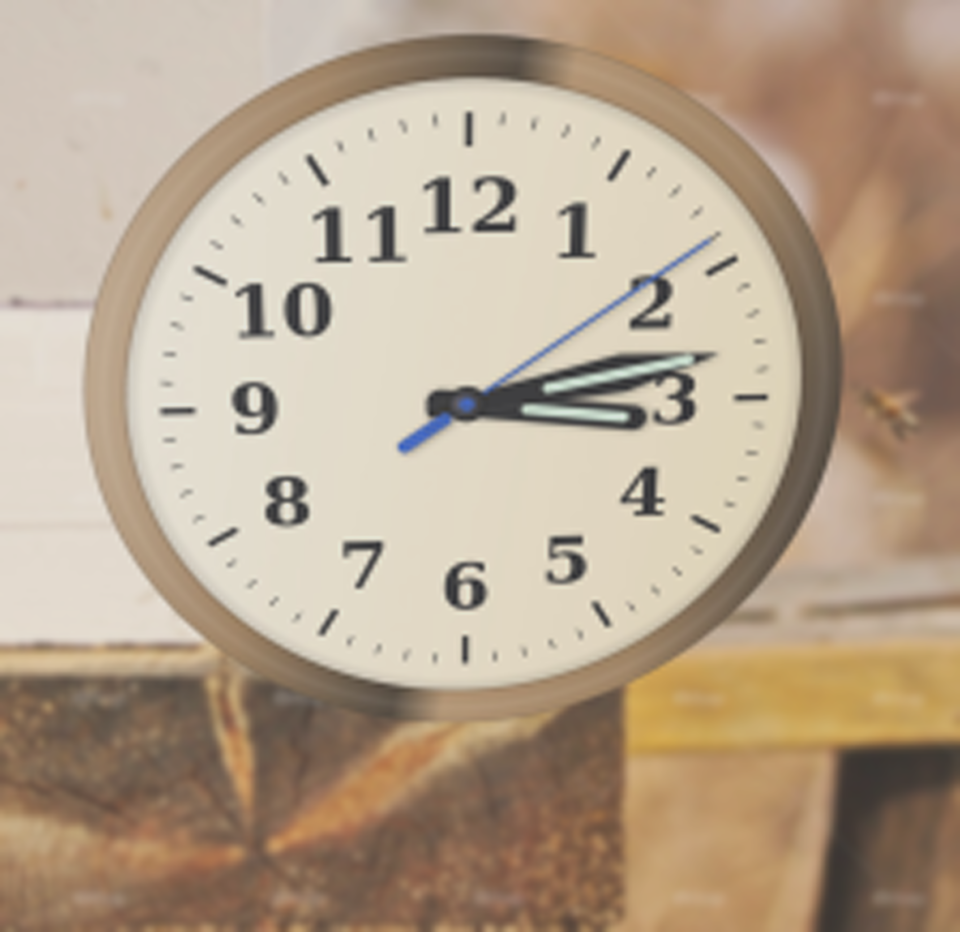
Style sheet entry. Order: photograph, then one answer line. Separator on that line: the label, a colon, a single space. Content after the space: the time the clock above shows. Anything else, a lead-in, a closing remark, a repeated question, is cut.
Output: 3:13:09
